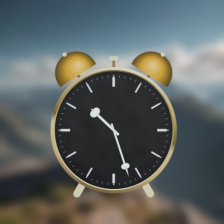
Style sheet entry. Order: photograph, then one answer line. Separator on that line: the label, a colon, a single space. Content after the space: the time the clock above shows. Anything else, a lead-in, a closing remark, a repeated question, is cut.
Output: 10:27
